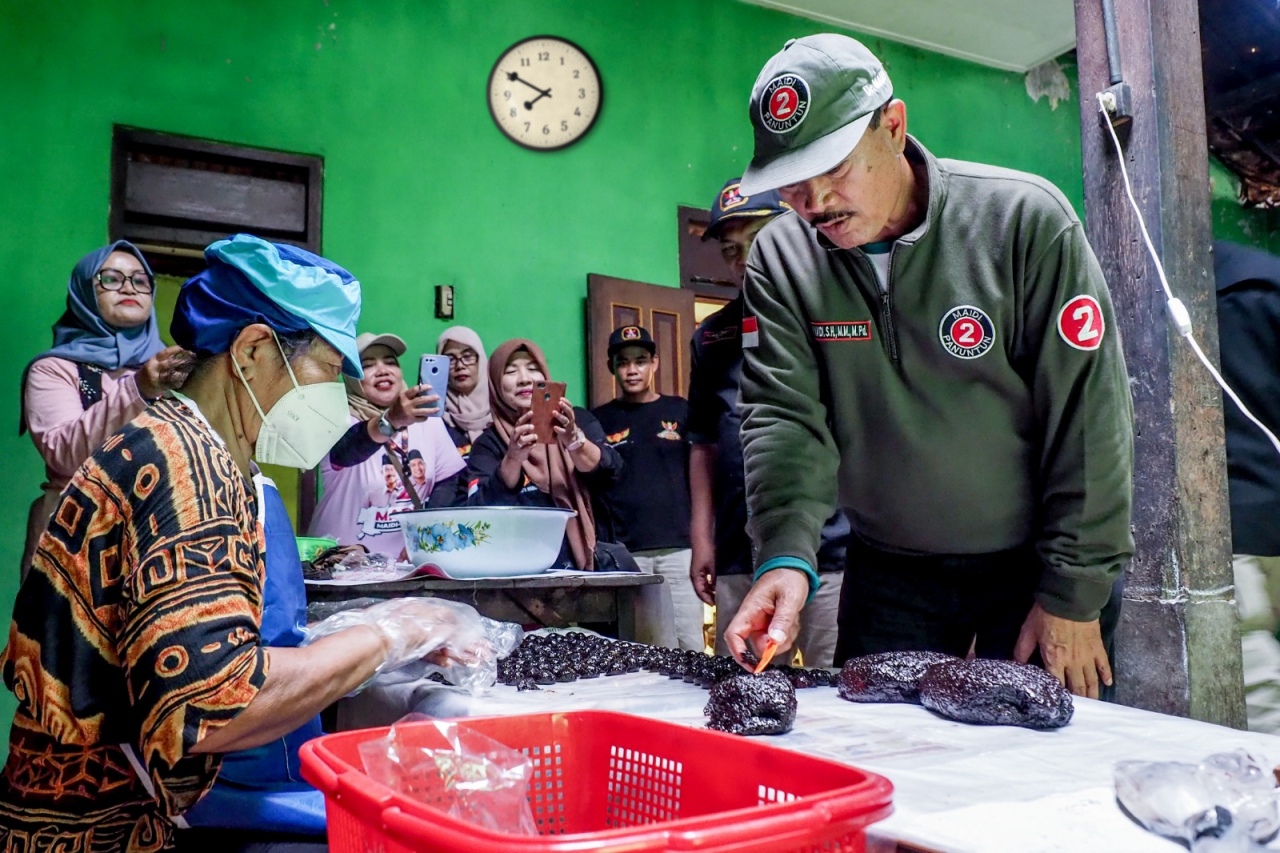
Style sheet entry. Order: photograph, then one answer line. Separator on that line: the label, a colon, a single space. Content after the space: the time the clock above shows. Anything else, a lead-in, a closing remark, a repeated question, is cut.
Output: 7:50
